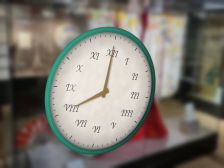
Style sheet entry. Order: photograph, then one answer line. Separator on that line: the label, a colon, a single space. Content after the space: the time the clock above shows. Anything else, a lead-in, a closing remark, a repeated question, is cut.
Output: 8:00
